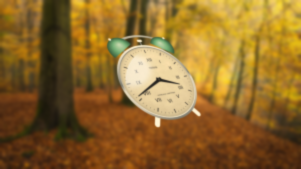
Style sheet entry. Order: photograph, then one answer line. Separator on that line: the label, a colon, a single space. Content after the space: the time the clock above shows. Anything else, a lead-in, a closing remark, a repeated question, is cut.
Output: 3:41
